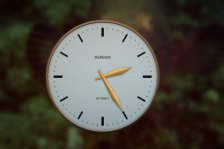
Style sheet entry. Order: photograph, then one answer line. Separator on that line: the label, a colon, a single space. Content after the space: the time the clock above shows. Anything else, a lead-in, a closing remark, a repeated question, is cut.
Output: 2:25
